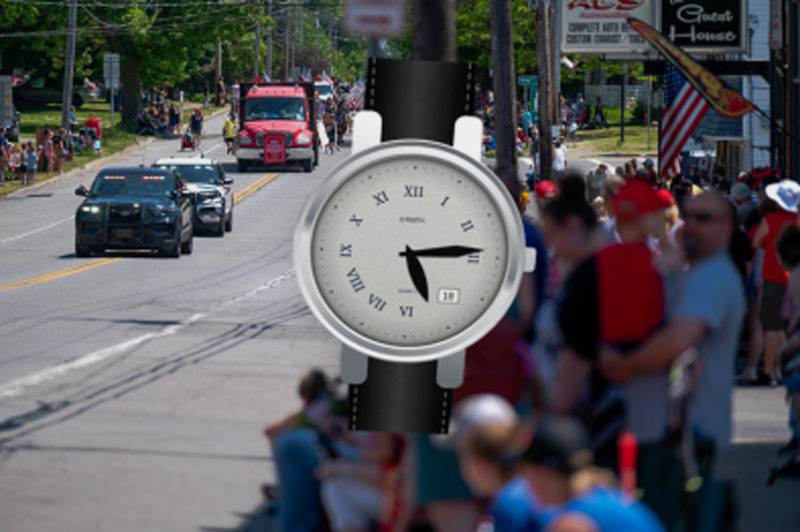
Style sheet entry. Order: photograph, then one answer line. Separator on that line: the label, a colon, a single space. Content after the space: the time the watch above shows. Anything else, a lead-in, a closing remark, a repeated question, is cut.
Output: 5:14
